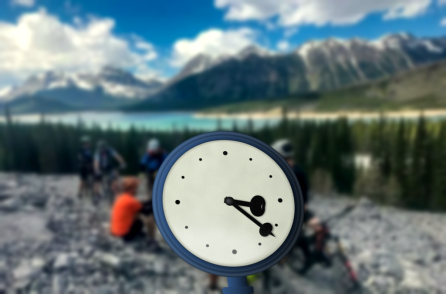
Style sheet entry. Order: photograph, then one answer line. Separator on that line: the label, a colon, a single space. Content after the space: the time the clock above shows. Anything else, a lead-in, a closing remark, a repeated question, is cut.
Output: 3:22
